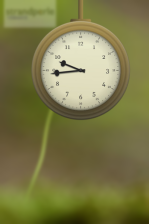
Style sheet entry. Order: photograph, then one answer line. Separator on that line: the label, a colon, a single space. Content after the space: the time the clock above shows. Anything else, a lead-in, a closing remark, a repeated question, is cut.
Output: 9:44
